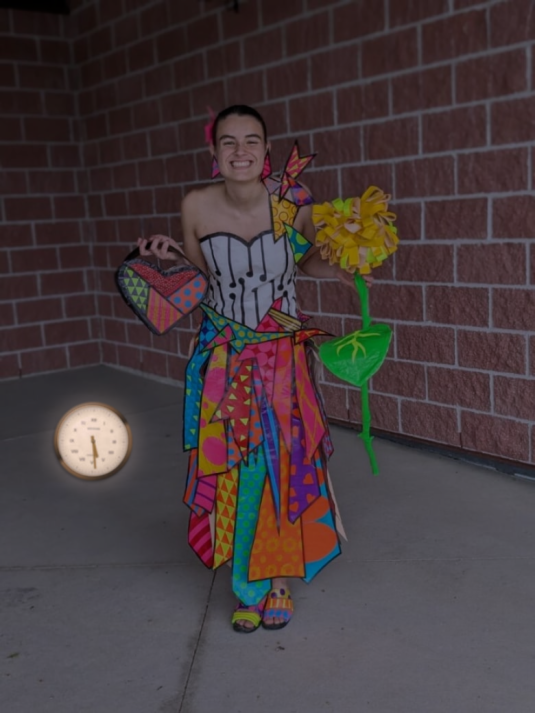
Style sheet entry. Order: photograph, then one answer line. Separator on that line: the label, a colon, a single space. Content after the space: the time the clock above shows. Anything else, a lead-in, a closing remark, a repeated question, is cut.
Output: 5:29
